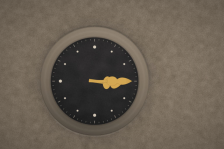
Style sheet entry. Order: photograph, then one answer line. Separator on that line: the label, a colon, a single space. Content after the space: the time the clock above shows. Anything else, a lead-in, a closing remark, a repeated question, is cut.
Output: 3:15
